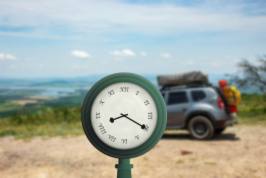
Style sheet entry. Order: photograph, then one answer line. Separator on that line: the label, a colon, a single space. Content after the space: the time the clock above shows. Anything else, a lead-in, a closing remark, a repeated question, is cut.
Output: 8:20
